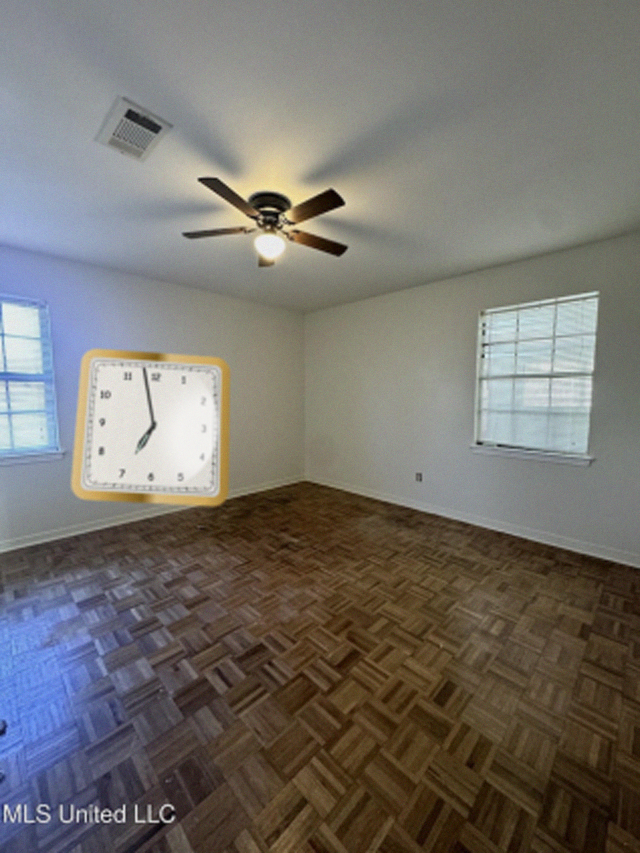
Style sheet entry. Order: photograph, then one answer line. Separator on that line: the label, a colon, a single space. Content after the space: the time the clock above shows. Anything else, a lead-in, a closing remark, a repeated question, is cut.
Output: 6:58
